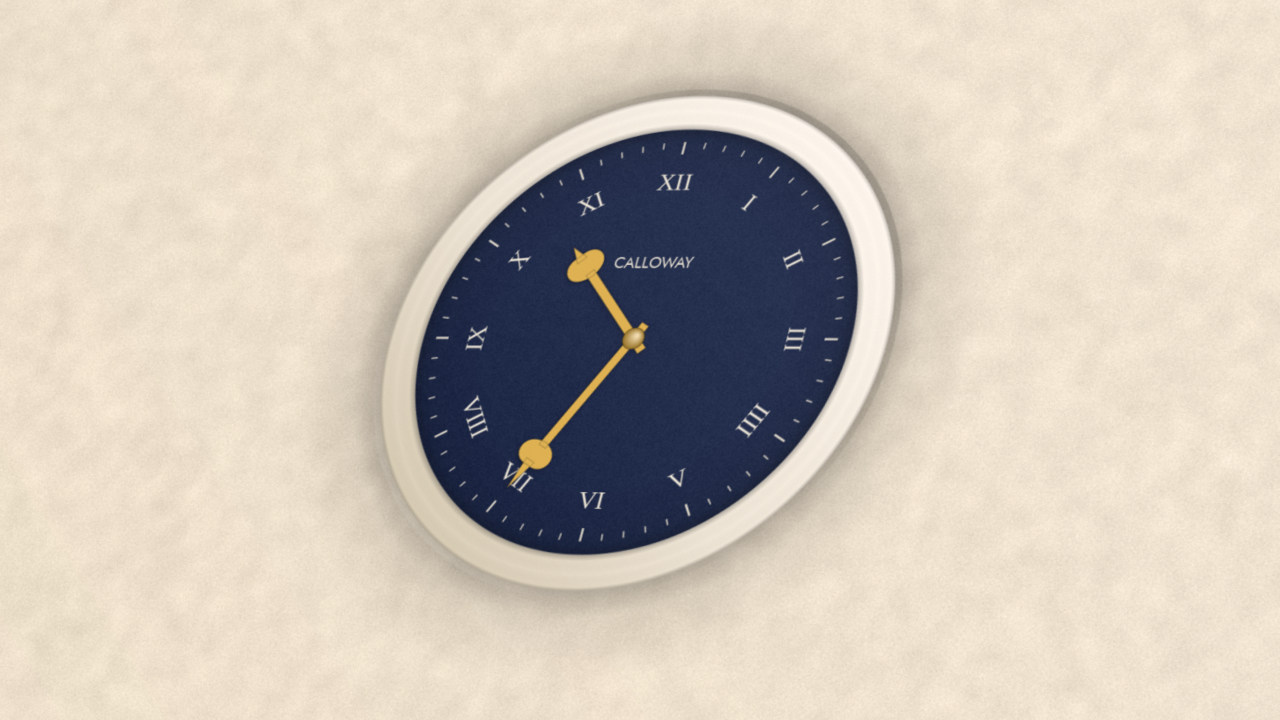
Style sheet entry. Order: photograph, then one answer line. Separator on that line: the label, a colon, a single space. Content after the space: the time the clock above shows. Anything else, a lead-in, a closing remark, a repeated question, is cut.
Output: 10:35
